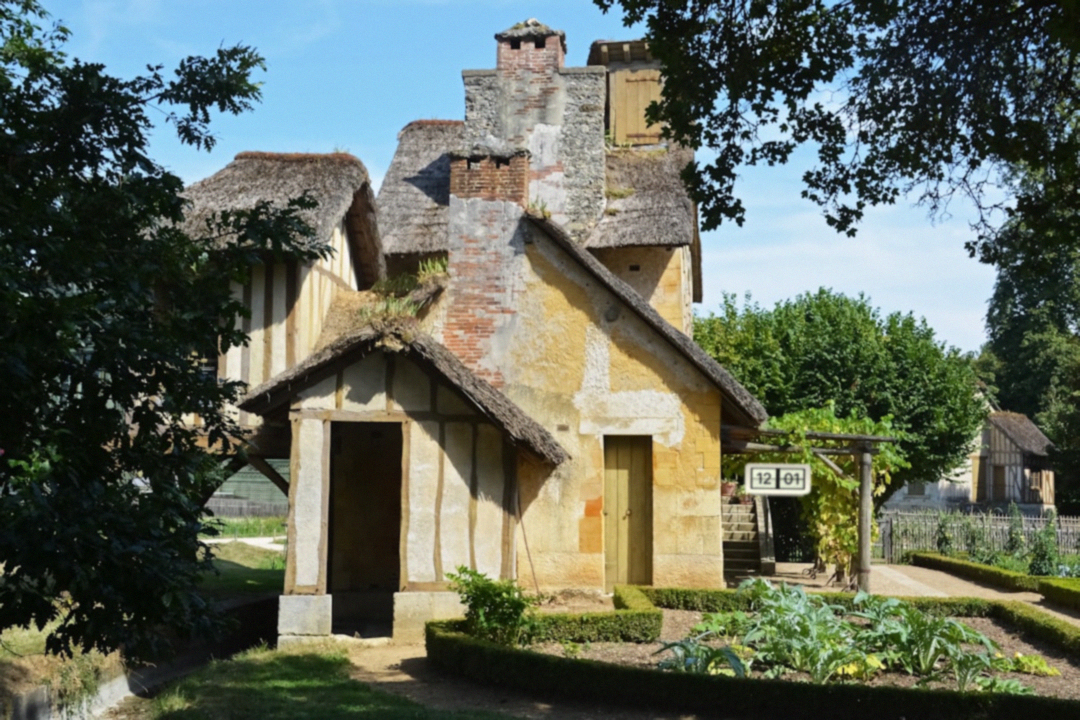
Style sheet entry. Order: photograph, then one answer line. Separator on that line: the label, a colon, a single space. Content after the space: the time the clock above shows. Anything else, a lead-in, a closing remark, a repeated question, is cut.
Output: 12:01
